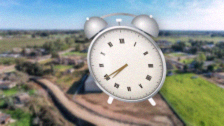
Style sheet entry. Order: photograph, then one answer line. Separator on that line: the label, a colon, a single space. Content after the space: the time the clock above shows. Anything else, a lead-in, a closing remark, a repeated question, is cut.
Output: 7:40
